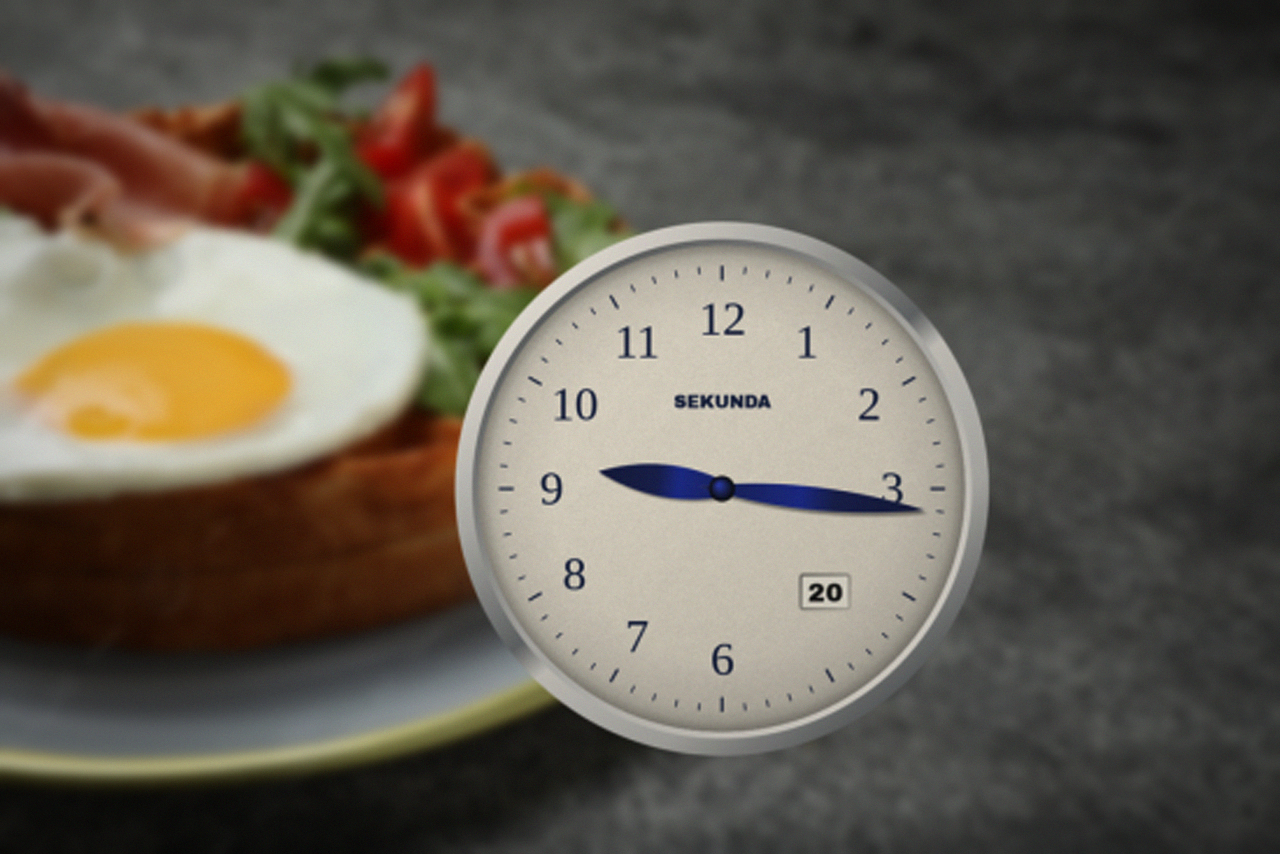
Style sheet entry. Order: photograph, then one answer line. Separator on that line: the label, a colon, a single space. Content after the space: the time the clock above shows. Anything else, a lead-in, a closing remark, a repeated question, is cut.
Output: 9:16
